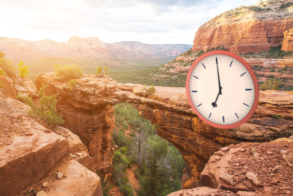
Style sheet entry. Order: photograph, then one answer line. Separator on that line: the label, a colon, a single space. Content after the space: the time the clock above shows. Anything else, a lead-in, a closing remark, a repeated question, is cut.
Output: 7:00
